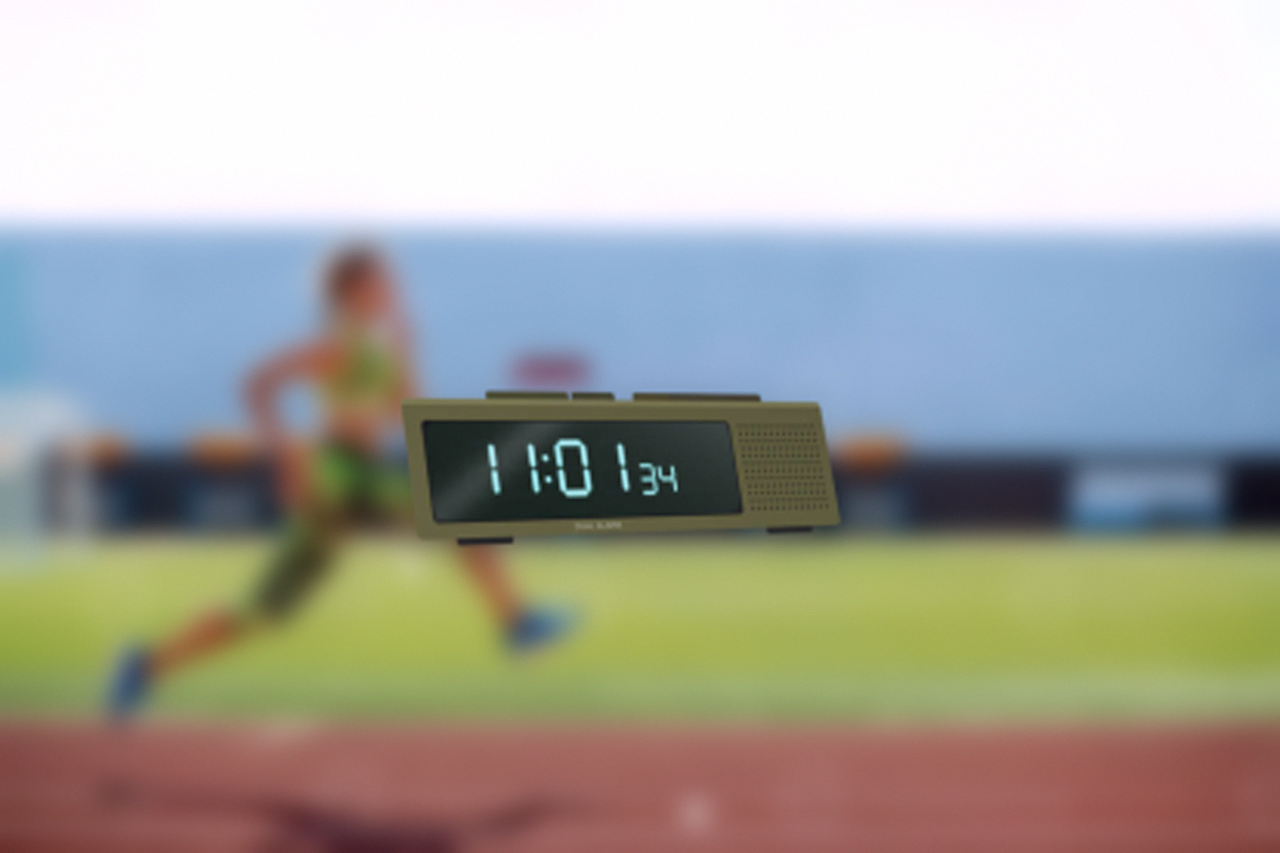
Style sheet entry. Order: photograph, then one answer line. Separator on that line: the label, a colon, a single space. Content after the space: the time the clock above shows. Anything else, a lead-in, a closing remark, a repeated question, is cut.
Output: 11:01:34
